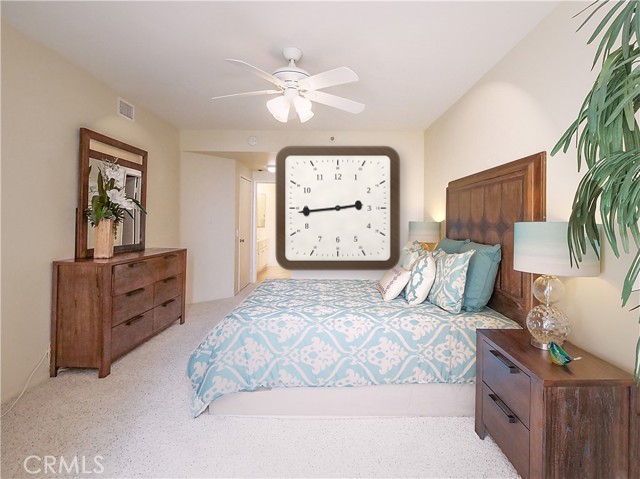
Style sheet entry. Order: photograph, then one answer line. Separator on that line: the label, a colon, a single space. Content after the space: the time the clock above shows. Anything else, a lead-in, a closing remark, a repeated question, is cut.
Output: 2:44
